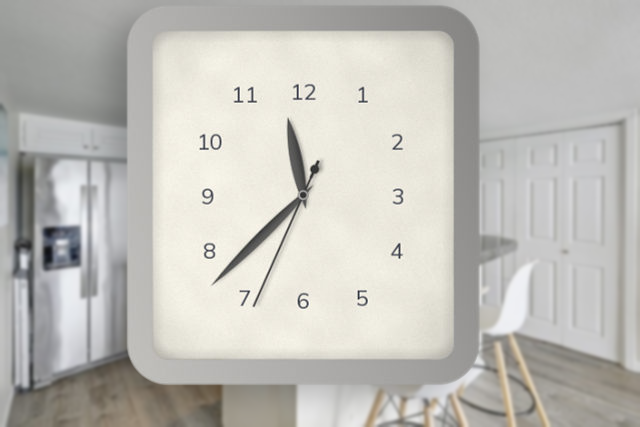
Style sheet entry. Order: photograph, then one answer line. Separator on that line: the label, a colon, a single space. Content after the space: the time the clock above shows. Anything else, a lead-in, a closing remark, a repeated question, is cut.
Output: 11:37:34
